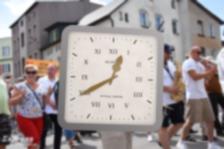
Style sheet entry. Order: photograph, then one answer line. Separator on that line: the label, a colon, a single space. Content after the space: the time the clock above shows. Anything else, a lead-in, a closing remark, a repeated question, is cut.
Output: 12:40
